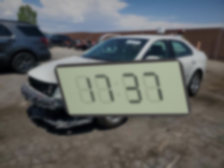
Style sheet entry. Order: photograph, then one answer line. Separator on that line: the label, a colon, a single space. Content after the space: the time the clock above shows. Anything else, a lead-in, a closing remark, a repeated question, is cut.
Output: 17:37
